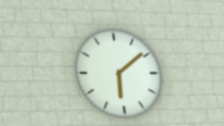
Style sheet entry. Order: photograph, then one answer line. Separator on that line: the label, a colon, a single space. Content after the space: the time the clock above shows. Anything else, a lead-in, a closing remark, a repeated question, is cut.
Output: 6:09
